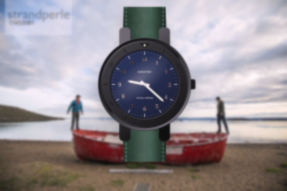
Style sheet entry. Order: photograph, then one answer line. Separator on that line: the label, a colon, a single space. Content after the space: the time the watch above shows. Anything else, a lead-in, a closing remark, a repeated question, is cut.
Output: 9:22
